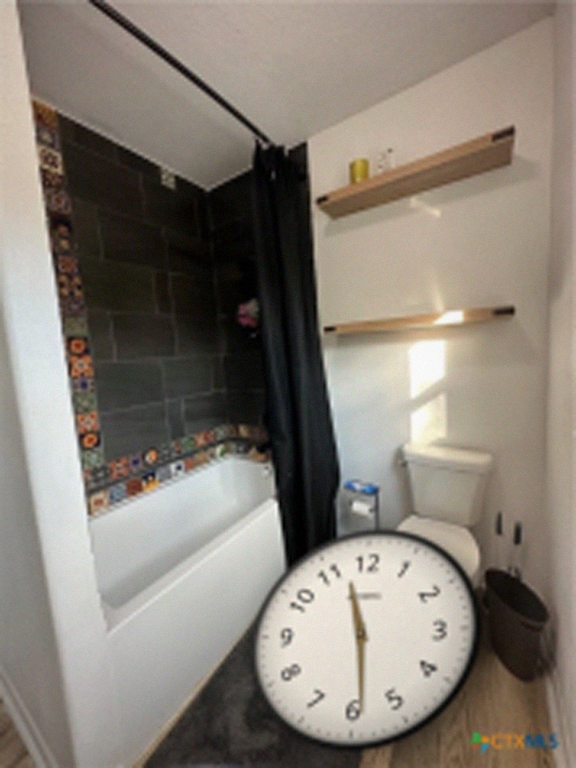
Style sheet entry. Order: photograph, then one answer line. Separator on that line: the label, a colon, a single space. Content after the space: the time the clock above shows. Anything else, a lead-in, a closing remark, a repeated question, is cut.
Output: 11:29
